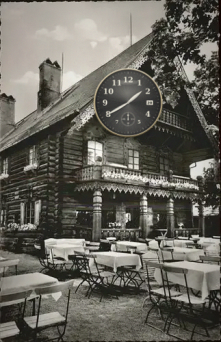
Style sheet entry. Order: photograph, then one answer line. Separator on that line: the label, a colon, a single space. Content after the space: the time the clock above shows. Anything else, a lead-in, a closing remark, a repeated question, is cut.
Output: 1:40
